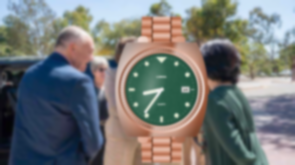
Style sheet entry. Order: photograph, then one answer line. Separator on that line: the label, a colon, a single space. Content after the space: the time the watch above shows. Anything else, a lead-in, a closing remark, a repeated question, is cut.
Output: 8:36
